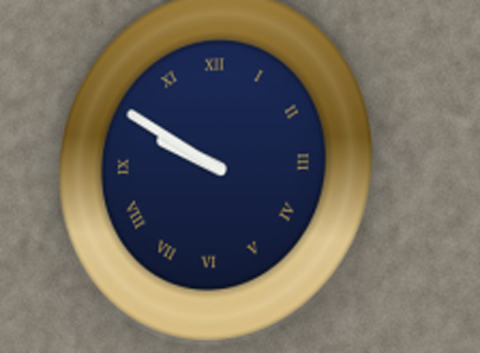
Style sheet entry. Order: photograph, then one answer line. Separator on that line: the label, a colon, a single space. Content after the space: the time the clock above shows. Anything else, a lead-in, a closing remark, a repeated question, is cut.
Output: 9:50
